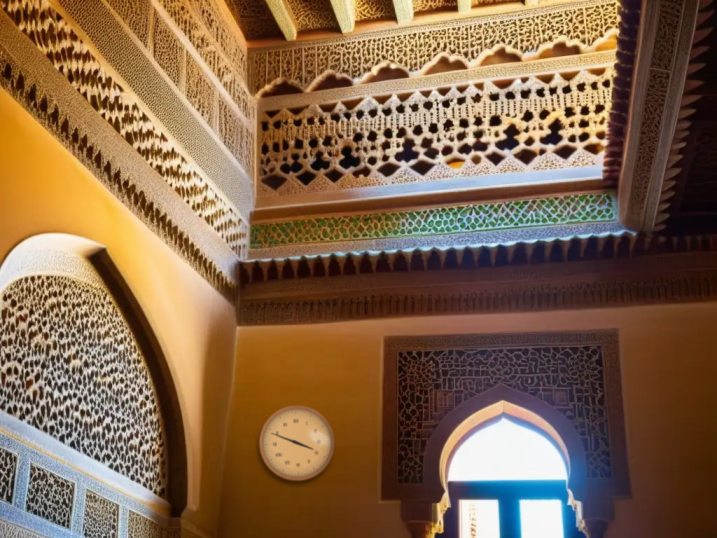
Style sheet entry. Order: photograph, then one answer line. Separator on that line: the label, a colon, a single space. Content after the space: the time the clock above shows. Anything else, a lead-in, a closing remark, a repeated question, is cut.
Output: 3:49
